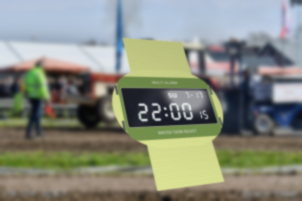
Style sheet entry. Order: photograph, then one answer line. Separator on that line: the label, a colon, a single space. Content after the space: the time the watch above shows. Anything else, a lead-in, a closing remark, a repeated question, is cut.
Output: 22:00
